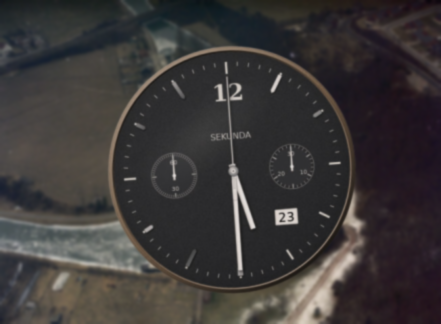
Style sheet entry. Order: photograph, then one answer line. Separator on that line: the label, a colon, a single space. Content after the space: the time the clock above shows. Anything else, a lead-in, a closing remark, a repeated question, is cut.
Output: 5:30
